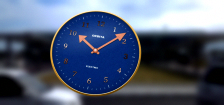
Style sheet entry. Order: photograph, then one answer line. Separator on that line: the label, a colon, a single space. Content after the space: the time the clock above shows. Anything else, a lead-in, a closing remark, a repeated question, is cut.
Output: 10:08
